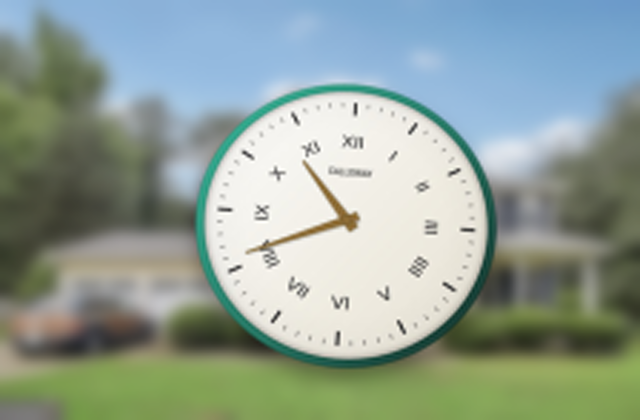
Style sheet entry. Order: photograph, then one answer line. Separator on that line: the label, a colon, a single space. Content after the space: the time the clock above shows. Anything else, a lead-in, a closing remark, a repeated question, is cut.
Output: 10:41
